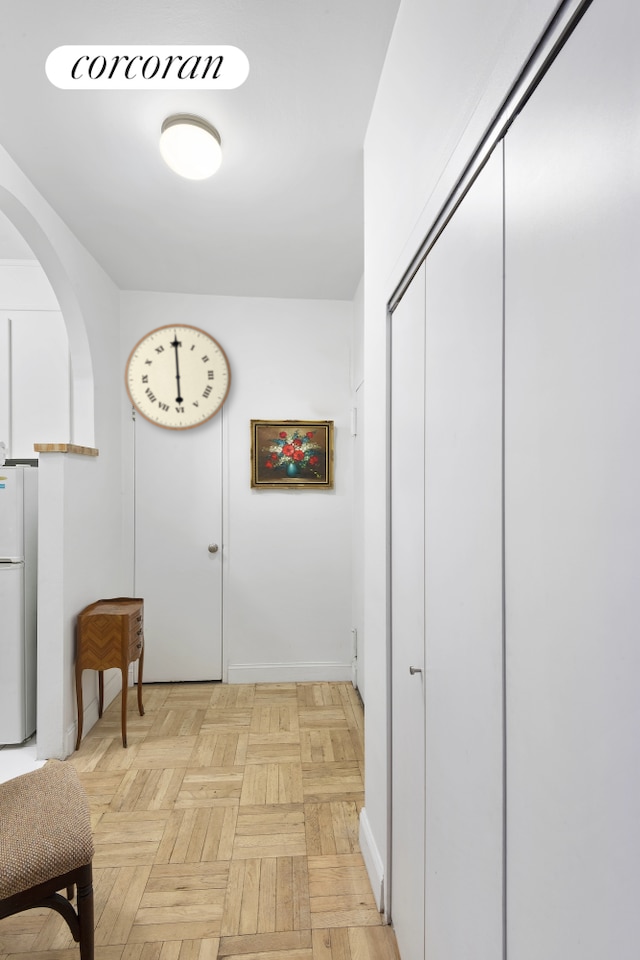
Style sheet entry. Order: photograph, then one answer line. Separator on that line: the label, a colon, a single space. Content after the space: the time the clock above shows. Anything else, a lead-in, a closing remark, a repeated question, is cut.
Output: 6:00
